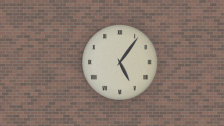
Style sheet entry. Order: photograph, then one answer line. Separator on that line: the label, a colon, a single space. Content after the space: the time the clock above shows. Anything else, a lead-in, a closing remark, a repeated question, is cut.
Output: 5:06
